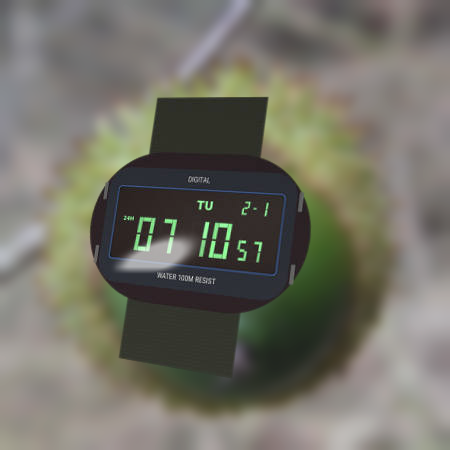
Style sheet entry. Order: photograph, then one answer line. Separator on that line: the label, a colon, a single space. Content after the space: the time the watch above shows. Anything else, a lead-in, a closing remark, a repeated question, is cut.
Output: 7:10:57
